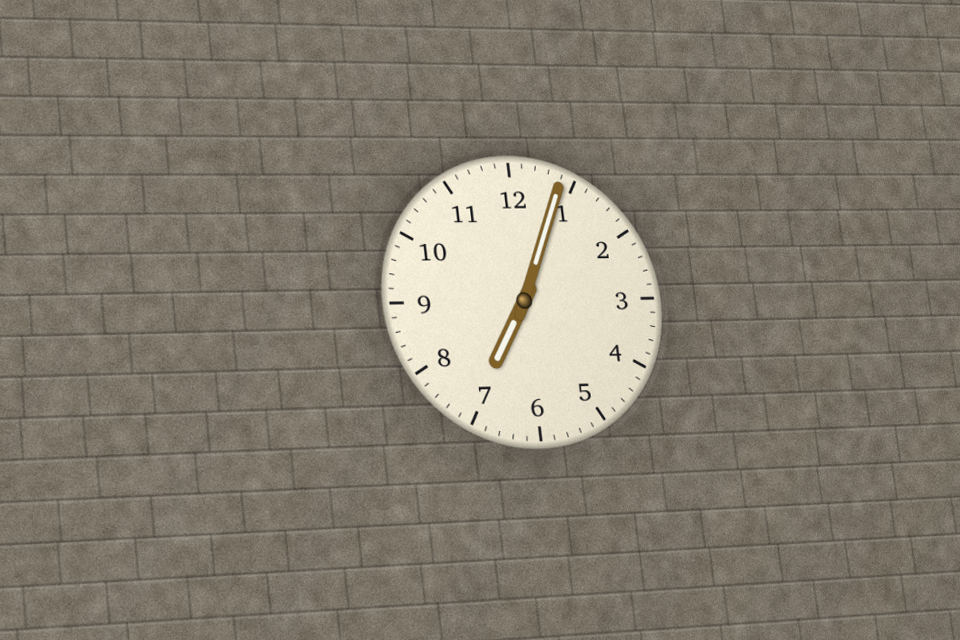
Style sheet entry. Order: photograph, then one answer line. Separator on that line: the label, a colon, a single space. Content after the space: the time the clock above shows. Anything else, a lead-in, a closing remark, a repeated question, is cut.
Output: 7:04
